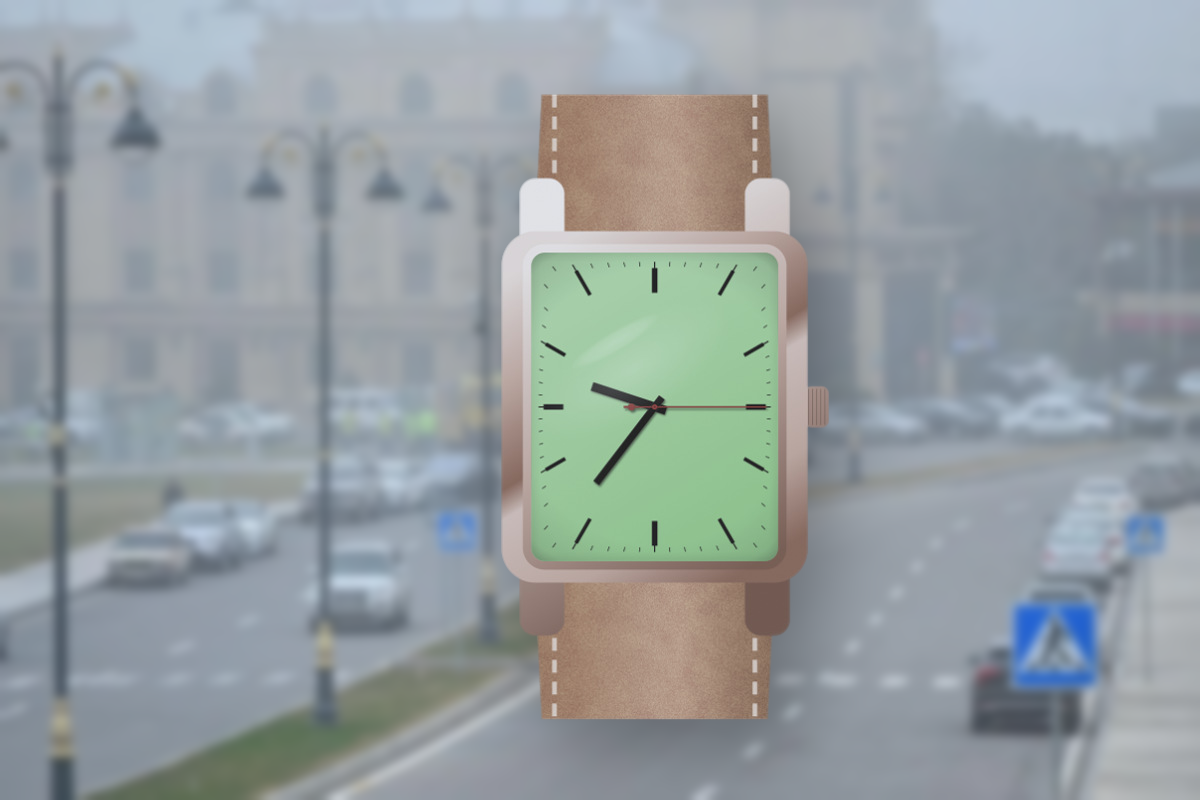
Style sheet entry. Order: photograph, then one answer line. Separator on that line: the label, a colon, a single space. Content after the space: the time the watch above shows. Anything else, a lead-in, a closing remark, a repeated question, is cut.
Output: 9:36:15
